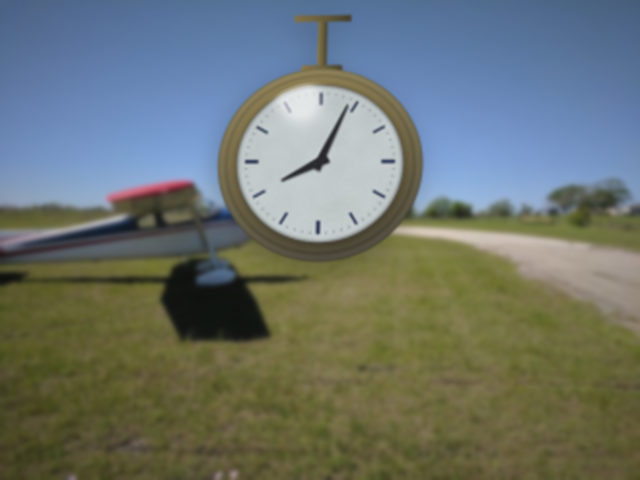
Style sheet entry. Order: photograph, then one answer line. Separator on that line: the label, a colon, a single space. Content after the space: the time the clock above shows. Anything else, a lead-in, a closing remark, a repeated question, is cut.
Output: 8:04
